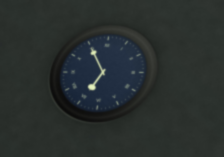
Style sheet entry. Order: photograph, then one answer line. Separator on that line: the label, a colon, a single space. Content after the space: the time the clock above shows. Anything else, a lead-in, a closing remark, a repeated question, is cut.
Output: 6:55
